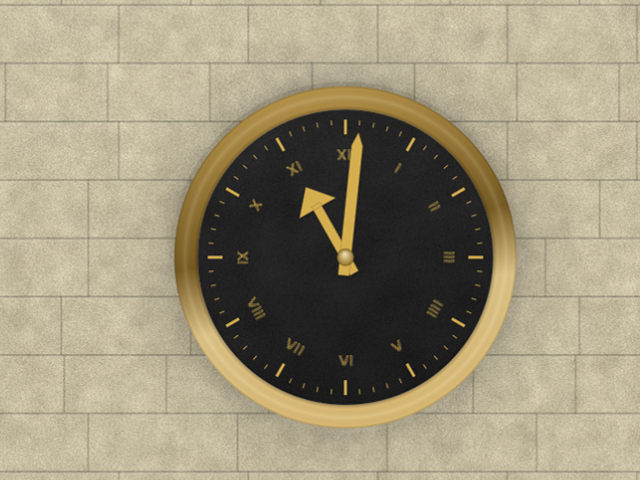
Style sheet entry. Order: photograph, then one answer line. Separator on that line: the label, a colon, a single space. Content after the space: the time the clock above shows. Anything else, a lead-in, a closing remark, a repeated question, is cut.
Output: 11:01
